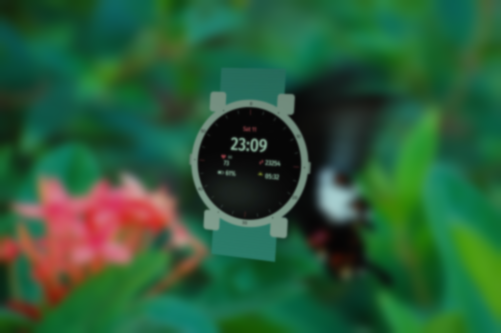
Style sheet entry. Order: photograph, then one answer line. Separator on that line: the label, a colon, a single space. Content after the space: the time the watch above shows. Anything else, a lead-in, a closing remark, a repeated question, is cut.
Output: 23:09
